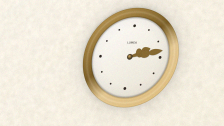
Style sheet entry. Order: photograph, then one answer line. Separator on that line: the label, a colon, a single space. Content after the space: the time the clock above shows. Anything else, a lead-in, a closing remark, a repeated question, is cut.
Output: 2:13
